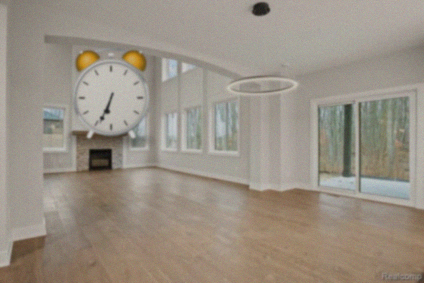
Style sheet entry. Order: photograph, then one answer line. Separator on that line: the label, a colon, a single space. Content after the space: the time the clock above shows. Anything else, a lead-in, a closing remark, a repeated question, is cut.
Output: 6:34
